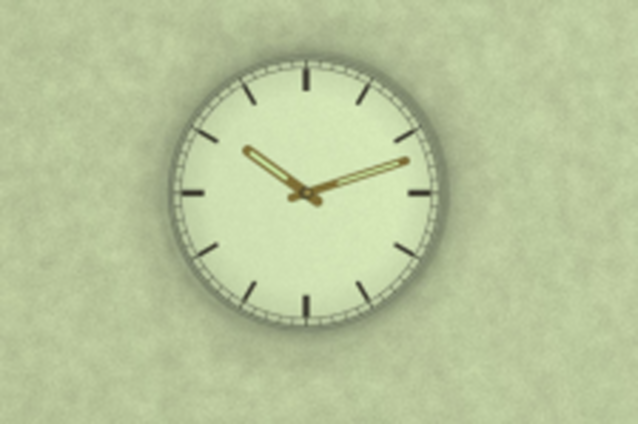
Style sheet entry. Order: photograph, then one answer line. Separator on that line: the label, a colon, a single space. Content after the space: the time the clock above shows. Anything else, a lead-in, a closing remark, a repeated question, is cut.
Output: 10:12
